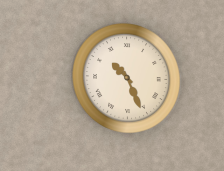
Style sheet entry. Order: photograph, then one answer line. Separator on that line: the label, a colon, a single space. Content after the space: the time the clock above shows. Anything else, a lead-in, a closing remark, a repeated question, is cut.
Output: 10:26
